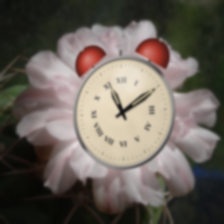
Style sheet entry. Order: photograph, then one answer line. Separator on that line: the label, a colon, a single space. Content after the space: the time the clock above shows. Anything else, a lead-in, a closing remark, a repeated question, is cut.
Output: 11:10
